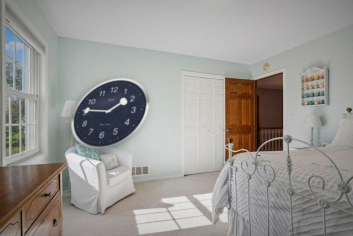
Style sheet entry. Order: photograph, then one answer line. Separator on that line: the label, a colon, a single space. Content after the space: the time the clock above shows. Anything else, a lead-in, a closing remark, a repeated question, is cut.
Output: 1:46
